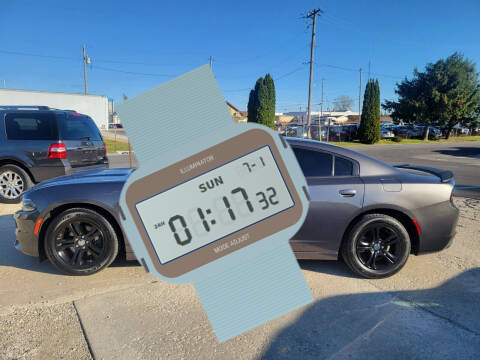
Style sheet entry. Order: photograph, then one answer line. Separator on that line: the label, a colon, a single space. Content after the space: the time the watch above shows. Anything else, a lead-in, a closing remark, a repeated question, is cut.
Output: 1:17:32
